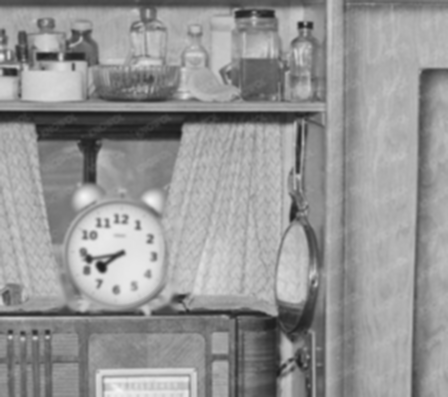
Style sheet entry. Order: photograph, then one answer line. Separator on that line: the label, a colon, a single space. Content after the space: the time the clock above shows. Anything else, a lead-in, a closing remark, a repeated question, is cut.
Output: 7:43
